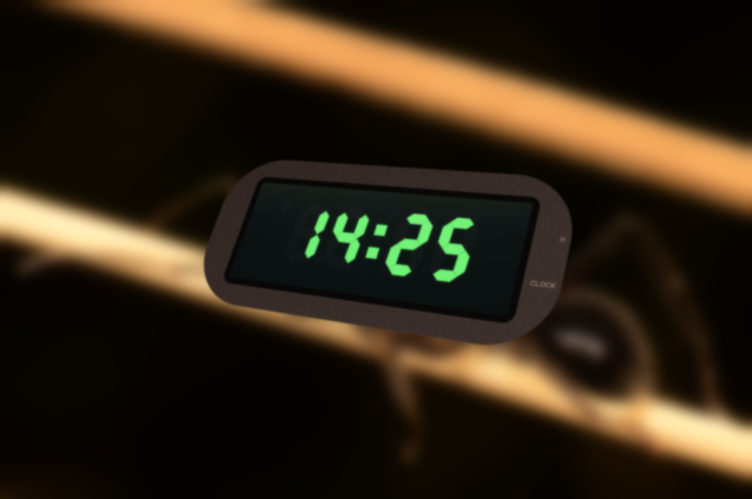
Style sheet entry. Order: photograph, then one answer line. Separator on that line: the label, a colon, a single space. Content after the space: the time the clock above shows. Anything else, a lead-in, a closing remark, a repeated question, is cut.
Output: 14:25
